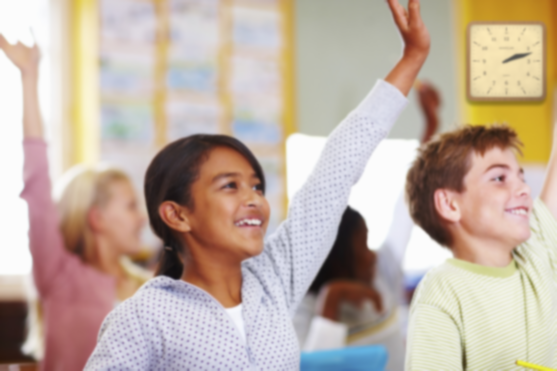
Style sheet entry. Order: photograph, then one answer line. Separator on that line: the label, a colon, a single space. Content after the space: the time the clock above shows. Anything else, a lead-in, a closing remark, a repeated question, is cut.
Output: 2:12
